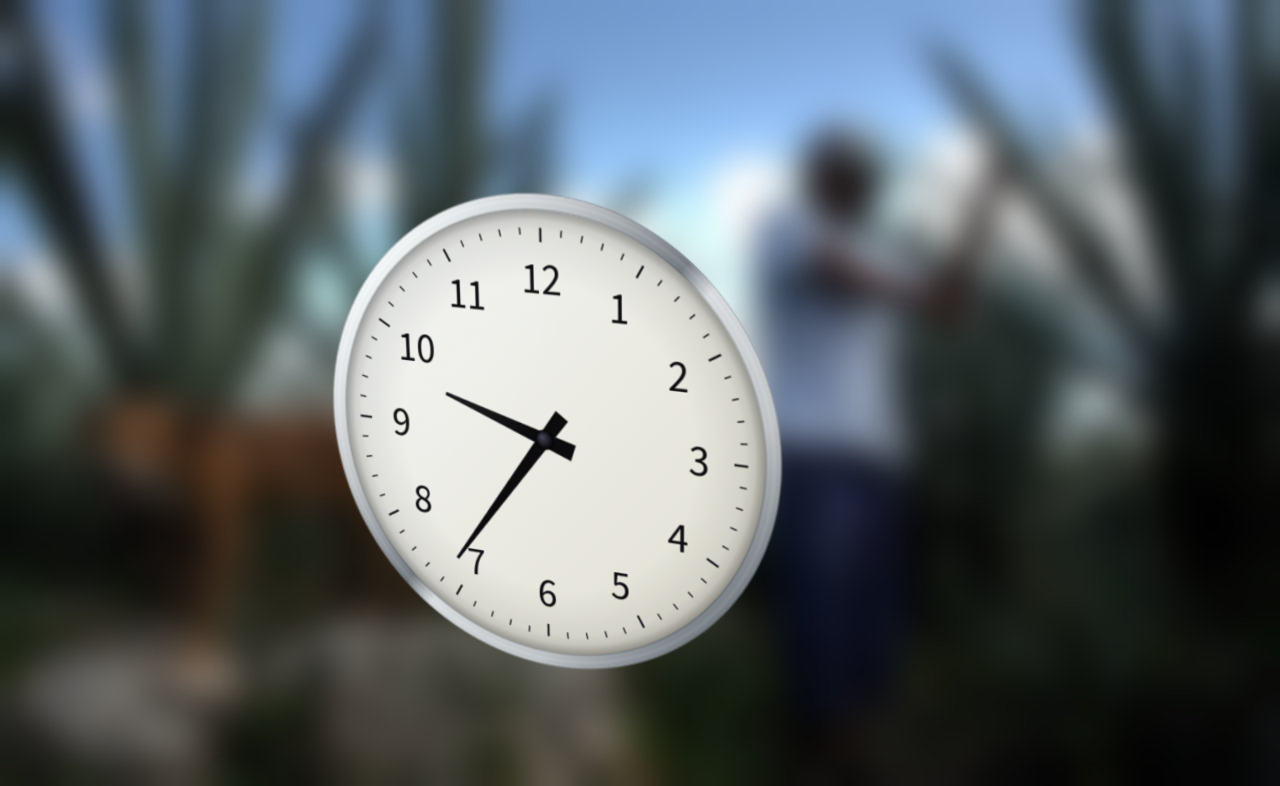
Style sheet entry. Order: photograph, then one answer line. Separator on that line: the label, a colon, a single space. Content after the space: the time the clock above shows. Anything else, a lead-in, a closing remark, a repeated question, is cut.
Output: 9:36
